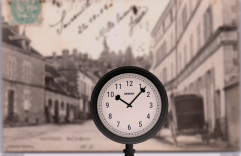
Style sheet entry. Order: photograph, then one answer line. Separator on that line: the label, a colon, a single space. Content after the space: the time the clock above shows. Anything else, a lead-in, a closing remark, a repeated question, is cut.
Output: 10:07
